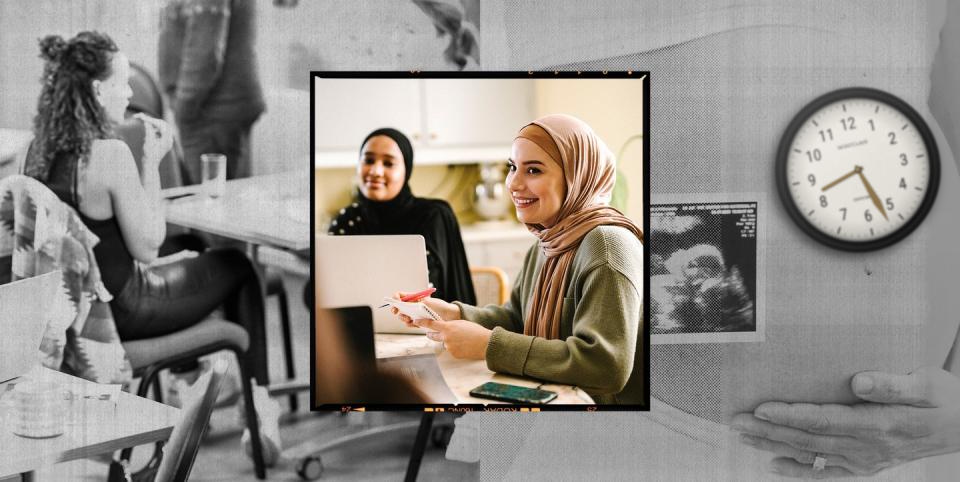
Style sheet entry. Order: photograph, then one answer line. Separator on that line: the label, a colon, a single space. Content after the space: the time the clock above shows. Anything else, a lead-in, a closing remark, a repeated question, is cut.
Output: 8:27
